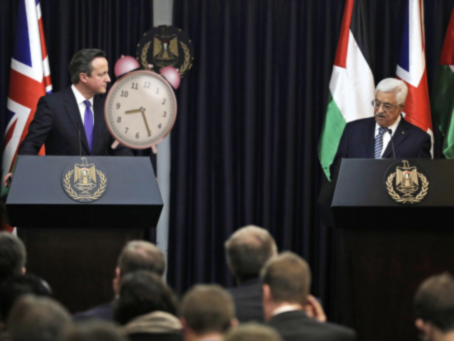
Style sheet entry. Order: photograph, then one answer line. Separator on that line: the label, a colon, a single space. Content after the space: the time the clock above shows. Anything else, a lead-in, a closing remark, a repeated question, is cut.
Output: 8:25
